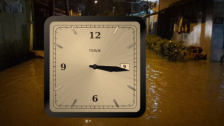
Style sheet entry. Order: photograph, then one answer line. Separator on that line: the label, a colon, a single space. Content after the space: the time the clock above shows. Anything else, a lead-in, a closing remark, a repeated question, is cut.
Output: 3:16
